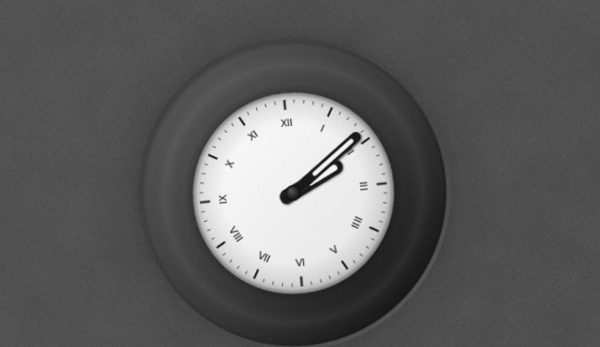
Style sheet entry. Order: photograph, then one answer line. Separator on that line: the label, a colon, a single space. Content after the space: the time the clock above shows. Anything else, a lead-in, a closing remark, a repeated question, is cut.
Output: 2:09
